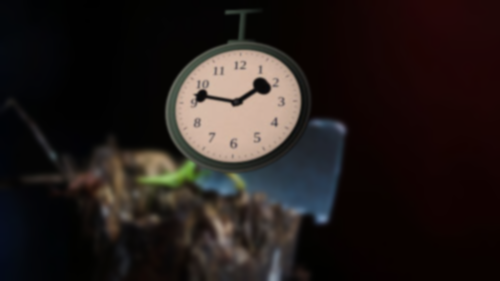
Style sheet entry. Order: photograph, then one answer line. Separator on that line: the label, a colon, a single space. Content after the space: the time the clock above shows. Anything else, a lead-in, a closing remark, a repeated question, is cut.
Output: 1:47
